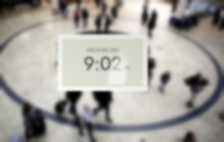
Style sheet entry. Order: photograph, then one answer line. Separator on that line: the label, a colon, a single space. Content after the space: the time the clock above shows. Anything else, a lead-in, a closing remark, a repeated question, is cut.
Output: 9:02
